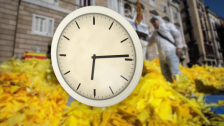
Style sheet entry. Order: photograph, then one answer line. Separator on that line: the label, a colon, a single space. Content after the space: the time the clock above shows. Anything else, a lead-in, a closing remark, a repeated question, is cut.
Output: 6:14
